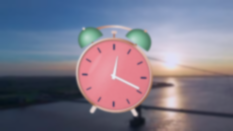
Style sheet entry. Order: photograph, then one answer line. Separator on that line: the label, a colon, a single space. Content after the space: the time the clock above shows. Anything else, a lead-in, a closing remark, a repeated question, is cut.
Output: 12:19
